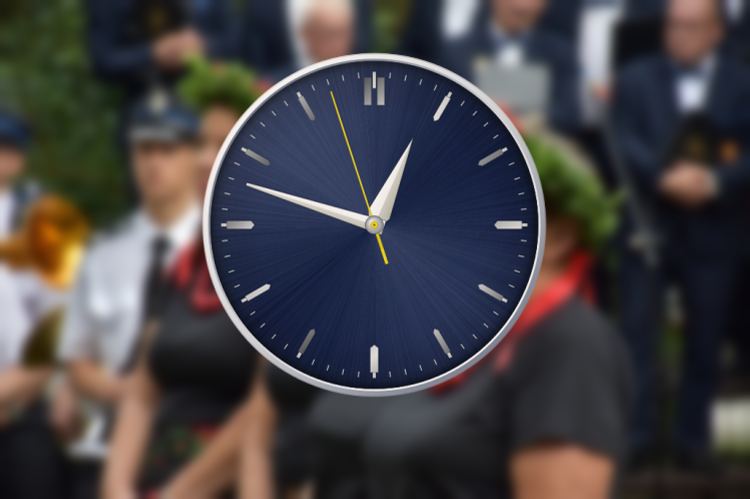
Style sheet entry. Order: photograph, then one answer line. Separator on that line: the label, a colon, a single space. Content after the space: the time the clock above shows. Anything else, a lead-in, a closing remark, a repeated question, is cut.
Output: 12:47:57
